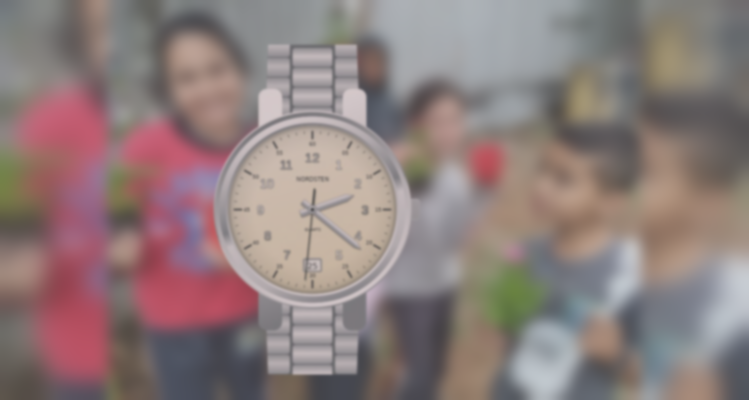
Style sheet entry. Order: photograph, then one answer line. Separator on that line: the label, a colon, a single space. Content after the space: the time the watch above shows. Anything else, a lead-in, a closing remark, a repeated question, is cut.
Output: 2:21:31
